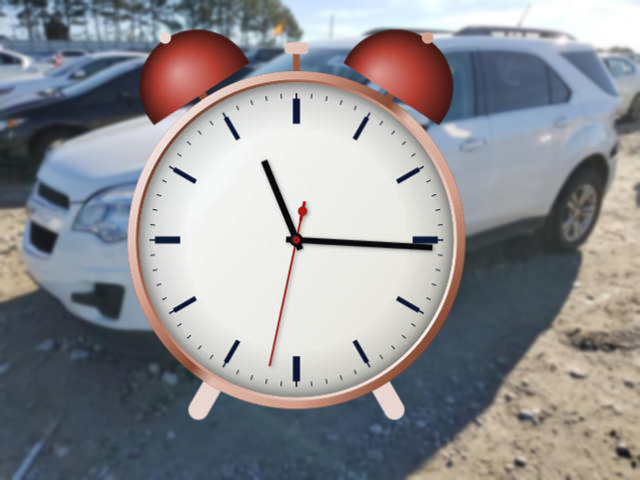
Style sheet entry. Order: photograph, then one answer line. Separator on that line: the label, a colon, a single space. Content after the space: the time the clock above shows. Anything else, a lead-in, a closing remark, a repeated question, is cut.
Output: 11:15:32
